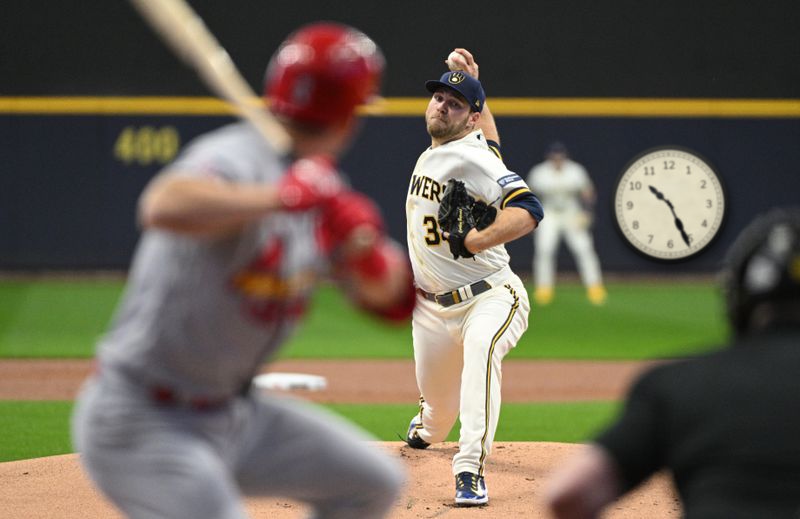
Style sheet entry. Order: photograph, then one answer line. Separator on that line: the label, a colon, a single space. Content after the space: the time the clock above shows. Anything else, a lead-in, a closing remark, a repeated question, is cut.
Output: 10:26
